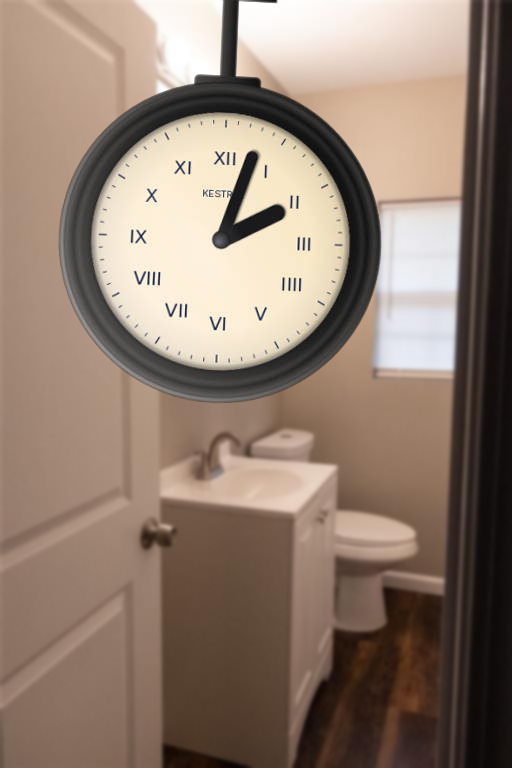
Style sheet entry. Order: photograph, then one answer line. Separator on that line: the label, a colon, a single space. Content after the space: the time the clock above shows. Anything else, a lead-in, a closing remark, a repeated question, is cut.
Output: 2:03
